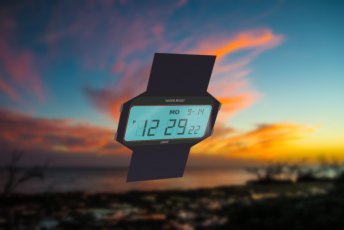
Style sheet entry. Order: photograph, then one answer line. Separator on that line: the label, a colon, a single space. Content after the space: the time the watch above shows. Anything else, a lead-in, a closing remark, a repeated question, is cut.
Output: 12:29:22
